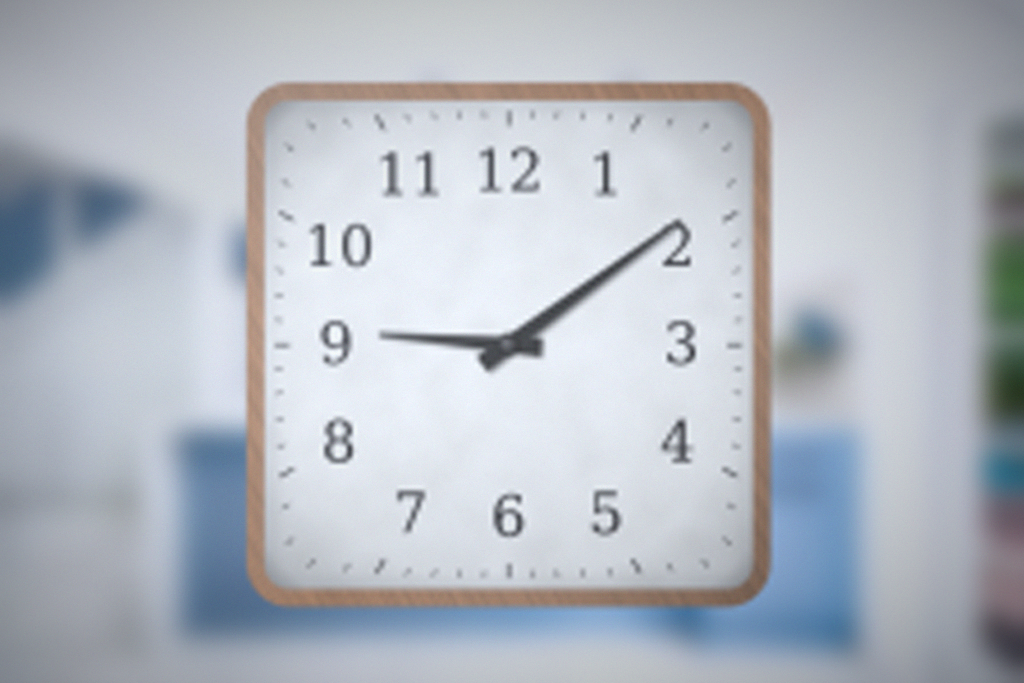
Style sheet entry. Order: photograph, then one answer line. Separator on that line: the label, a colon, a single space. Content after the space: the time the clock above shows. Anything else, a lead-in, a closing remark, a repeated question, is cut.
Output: 9:09
